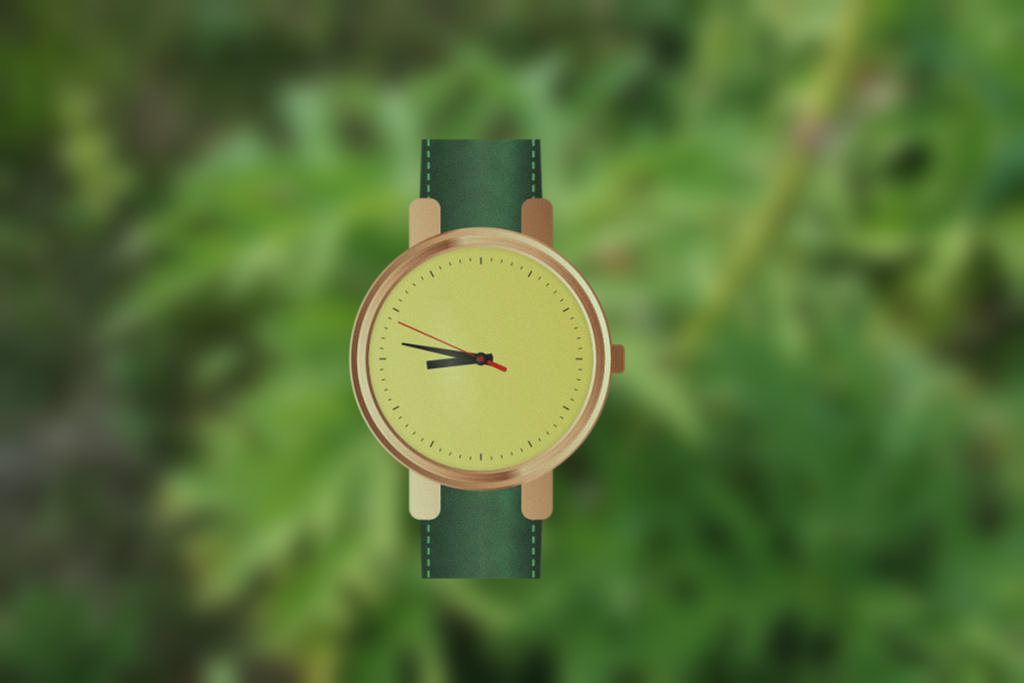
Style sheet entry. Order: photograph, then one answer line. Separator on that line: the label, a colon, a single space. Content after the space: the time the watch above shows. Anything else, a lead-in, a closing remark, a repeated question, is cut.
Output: 8:46:49
